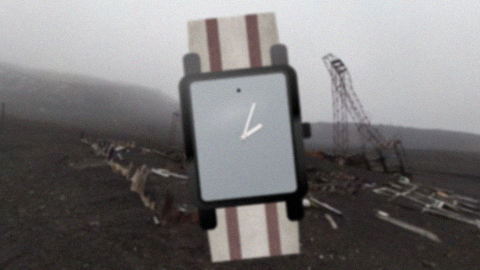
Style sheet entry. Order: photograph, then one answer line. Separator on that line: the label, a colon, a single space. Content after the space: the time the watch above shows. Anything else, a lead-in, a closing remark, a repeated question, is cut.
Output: 2:04
